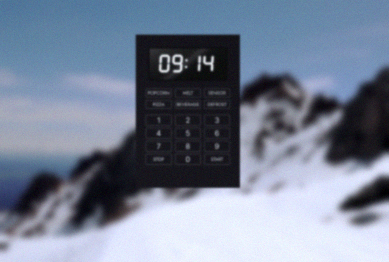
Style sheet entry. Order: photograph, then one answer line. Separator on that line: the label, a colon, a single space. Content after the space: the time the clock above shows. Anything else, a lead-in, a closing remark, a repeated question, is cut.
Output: 9:14
